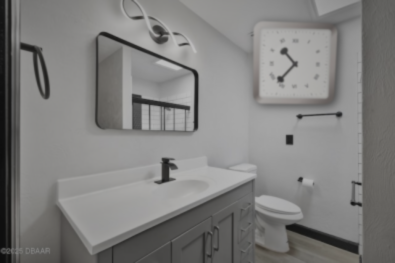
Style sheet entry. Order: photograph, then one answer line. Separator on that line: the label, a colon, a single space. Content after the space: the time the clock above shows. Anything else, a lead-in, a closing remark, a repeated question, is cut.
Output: 10:37
